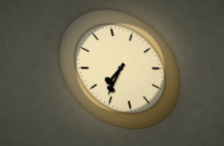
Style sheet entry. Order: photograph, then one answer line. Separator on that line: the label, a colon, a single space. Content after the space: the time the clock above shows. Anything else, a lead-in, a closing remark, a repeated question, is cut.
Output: 7:36
